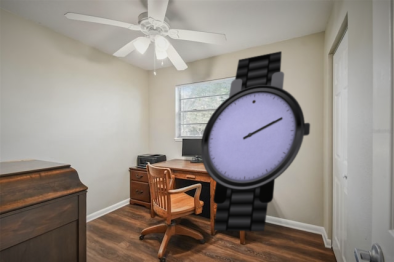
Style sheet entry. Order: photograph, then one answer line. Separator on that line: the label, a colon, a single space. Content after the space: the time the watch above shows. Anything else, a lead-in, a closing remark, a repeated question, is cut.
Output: 2:11
